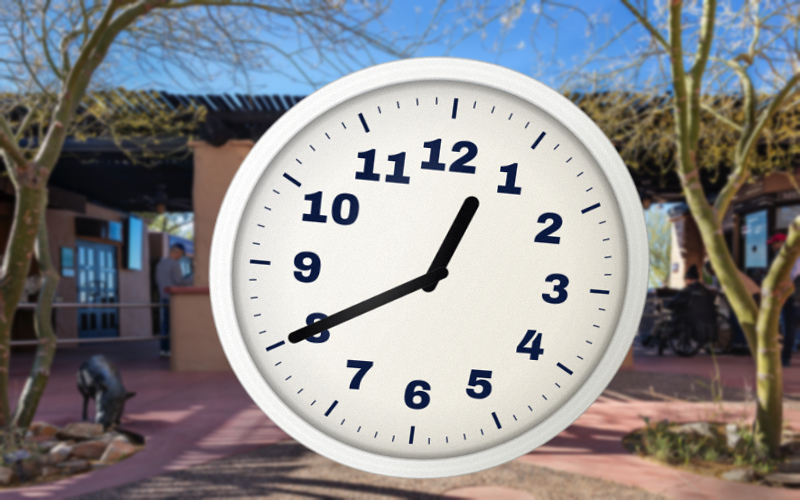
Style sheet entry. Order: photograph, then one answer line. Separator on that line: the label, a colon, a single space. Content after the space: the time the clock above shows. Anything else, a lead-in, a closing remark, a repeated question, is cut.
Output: 12:40
